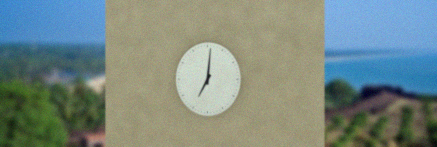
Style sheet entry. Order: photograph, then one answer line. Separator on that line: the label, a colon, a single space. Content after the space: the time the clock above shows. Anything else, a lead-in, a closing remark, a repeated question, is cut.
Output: 7:01
